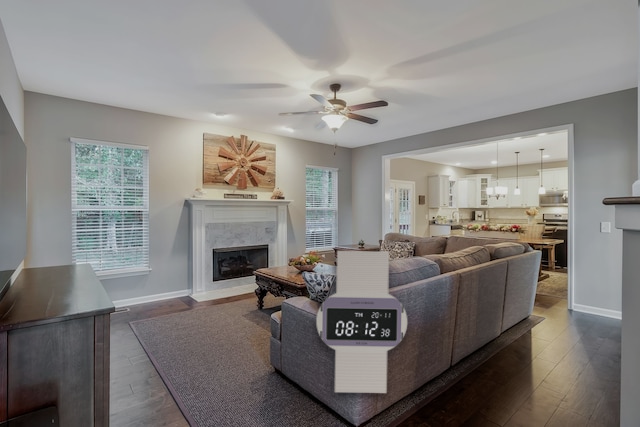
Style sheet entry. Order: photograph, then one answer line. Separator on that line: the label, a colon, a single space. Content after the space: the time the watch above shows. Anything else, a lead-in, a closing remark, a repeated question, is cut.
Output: 8:12
